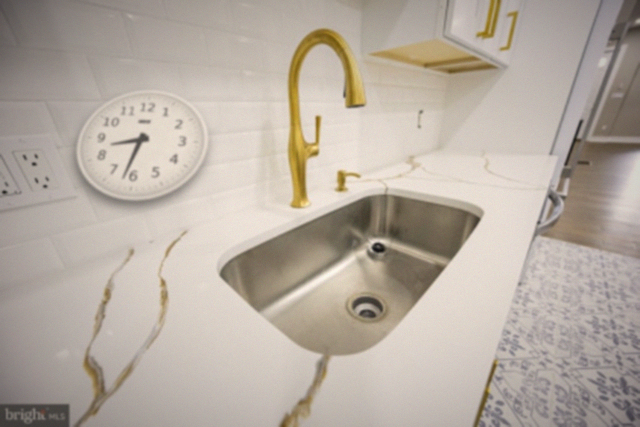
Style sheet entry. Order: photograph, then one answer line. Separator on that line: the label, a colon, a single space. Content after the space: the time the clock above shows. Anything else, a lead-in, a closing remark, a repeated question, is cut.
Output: 8:32
